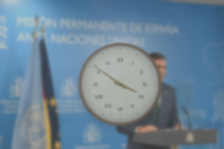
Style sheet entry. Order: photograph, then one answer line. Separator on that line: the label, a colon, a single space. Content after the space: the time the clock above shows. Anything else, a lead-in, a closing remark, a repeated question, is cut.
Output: 3:51
